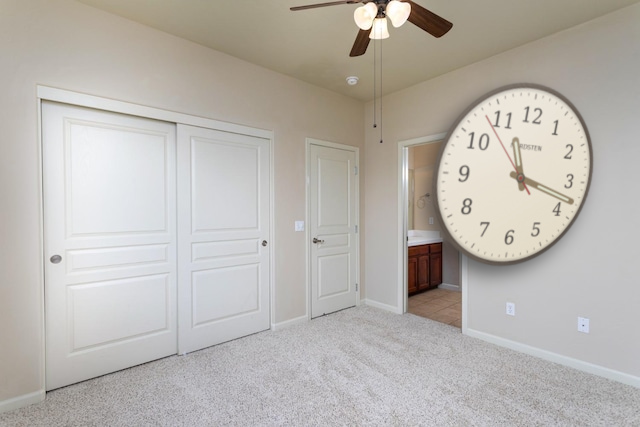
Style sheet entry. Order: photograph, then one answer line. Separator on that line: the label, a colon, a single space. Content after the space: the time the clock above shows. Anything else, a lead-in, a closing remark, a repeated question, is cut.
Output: 11:17:53
